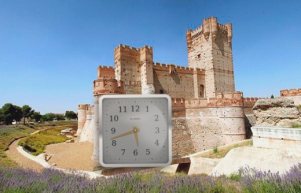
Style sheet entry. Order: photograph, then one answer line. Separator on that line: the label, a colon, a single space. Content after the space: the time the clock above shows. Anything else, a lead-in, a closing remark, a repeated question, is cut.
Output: 5:42
